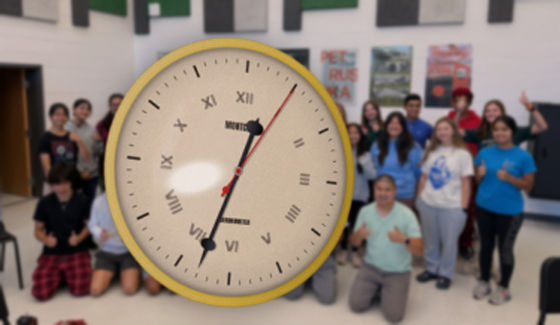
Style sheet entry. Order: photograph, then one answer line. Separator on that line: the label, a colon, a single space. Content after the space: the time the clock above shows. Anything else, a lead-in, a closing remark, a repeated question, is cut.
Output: 12:33:05
